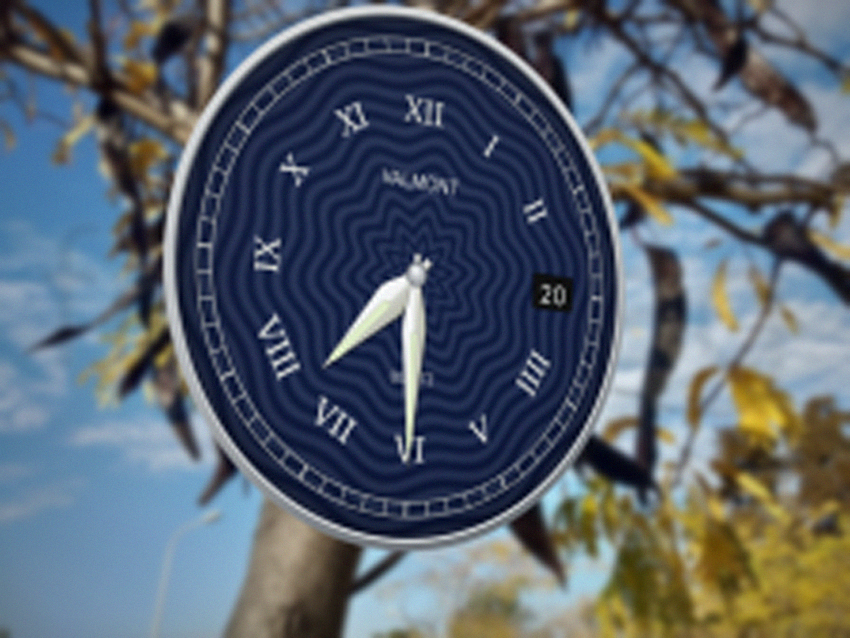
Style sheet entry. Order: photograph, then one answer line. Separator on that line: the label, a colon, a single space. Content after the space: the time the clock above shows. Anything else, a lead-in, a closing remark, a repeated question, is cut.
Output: 7:30
